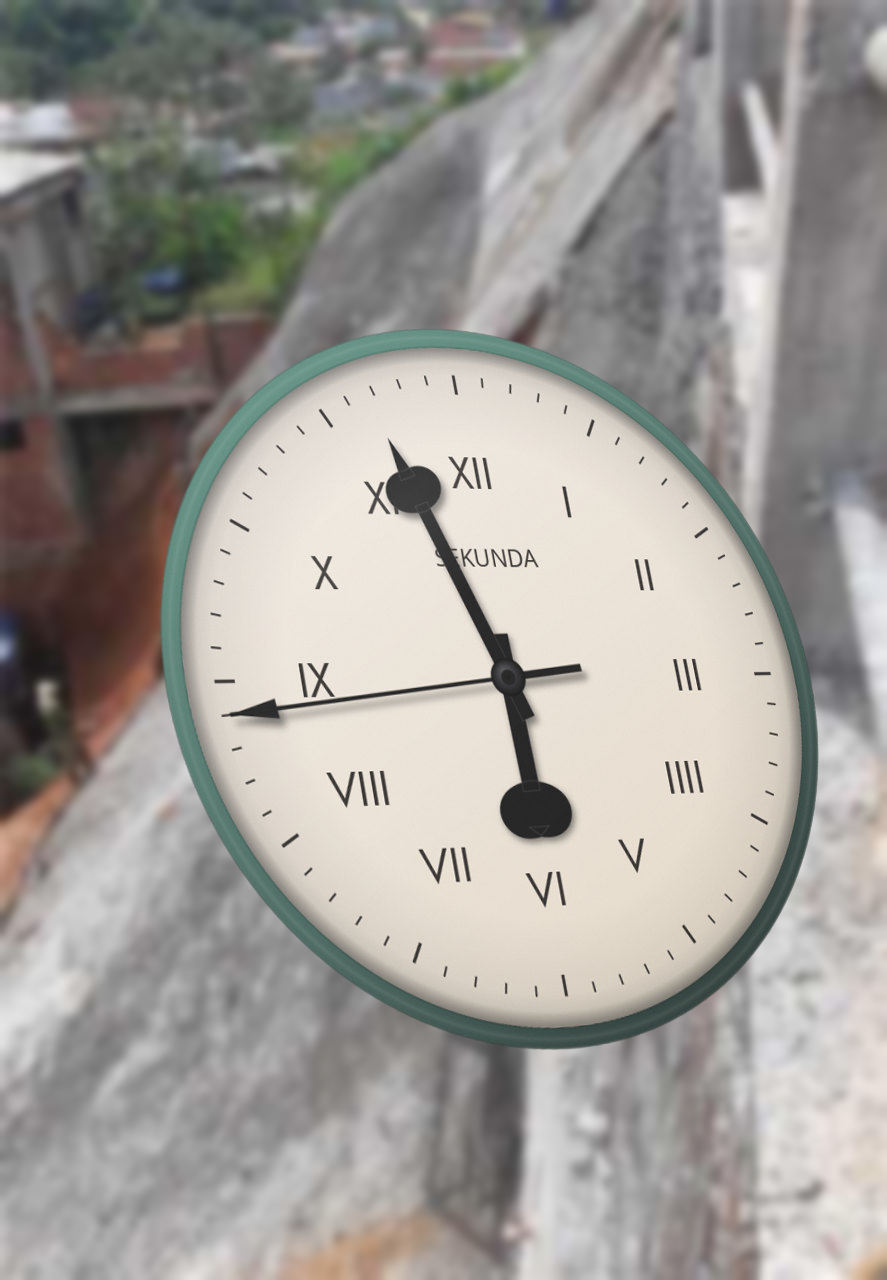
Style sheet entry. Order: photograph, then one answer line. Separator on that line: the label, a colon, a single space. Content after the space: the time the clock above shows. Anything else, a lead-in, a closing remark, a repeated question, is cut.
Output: 5:56:44
